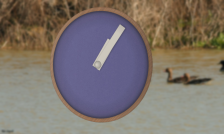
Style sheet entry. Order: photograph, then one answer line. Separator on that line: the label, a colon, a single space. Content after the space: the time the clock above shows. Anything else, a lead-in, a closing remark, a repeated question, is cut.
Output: 1:06
